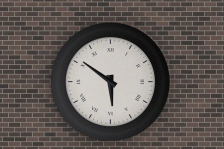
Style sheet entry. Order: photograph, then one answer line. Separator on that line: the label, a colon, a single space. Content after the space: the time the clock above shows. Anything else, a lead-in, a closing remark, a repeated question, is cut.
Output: 5:51
